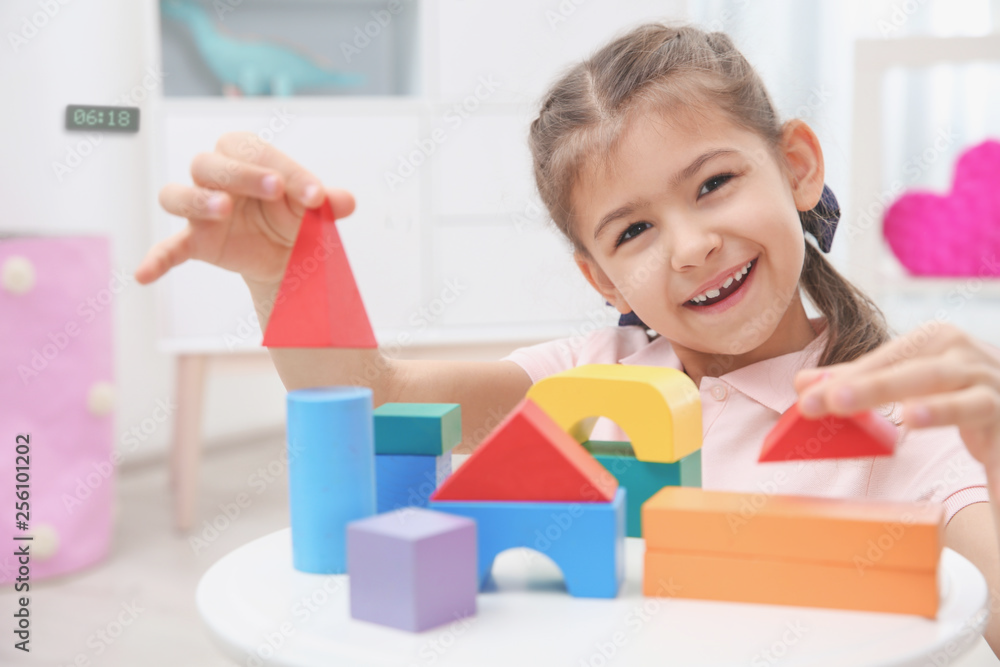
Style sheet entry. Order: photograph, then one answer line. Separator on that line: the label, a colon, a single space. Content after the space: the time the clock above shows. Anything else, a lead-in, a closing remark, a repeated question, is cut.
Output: 6:18
